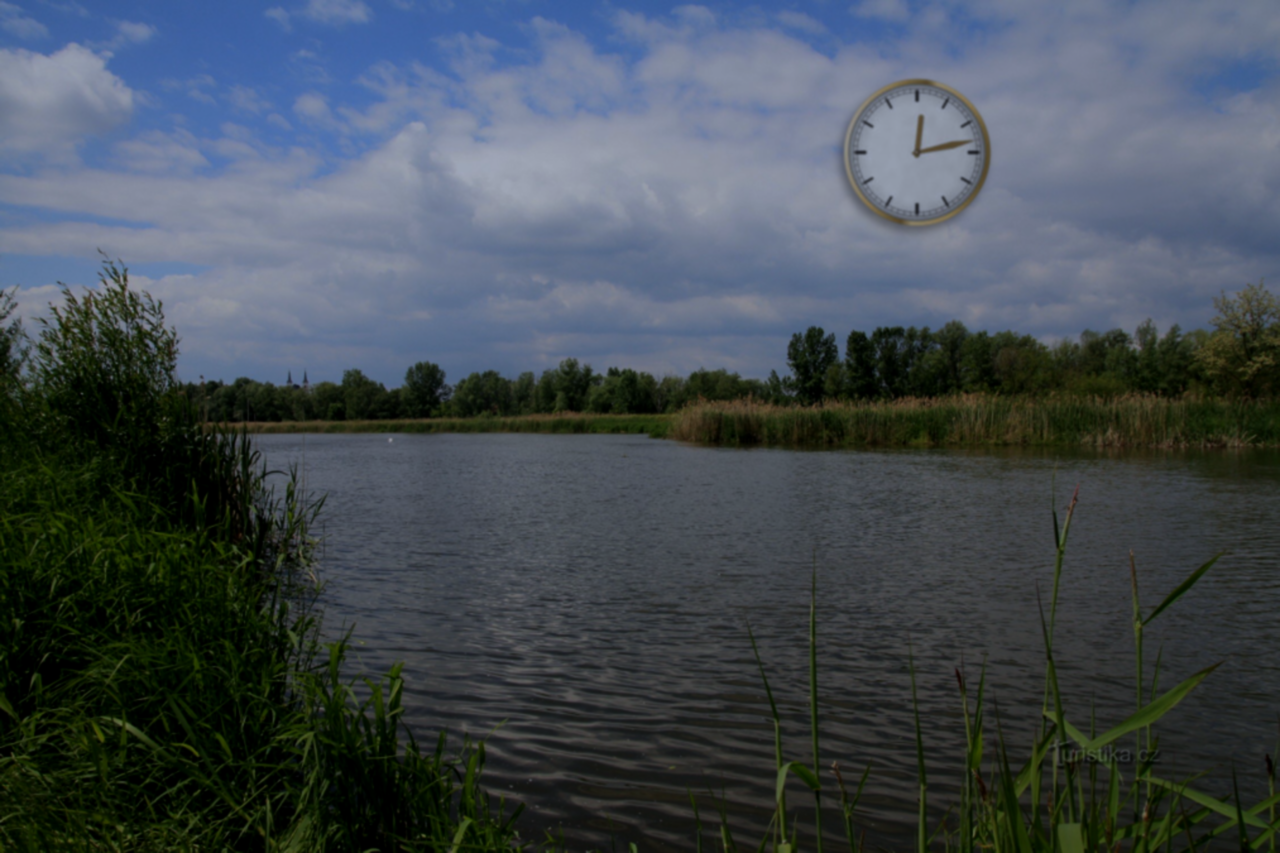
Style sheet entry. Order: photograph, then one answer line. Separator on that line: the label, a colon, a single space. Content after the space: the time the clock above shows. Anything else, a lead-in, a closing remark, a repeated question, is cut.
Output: 12:13
